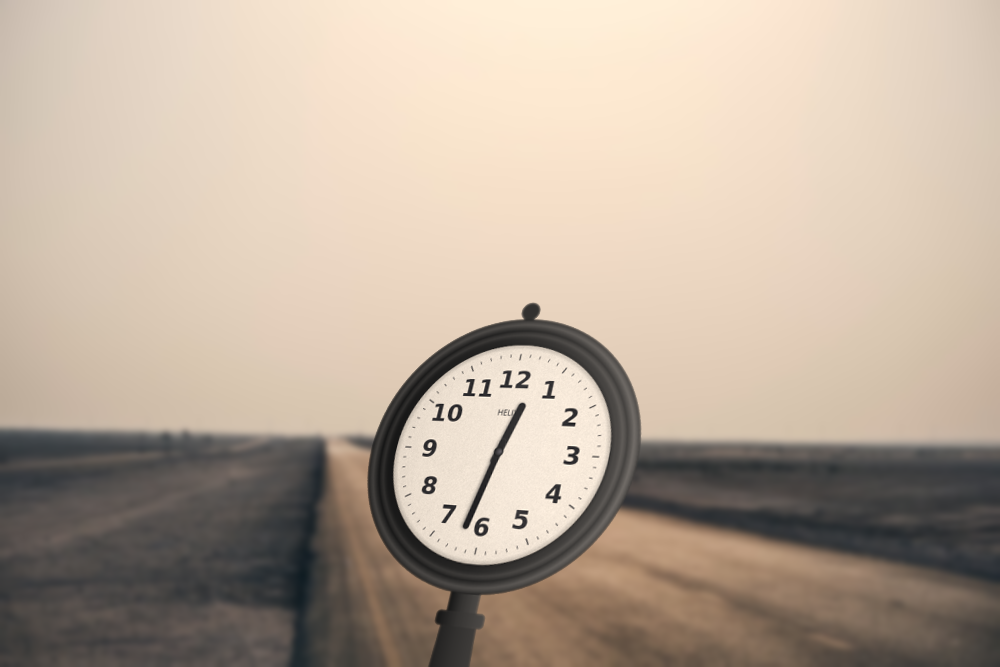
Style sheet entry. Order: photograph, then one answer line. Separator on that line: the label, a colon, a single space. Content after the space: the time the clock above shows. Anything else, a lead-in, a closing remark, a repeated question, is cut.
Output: 12:32
